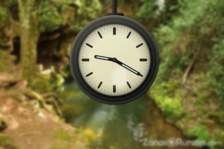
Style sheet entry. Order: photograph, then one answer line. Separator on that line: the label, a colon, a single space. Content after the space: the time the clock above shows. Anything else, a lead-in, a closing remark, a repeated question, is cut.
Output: 9:20
